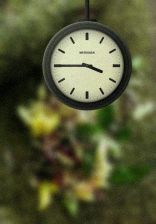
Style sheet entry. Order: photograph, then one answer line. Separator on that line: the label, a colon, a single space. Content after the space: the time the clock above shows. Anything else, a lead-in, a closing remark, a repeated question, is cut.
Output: 3:45
